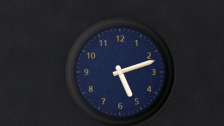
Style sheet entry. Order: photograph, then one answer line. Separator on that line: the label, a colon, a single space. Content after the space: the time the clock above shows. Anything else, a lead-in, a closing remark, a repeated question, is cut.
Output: 5:12
